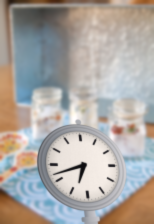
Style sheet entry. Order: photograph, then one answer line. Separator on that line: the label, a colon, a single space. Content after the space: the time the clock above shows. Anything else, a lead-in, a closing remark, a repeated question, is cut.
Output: 6:42
